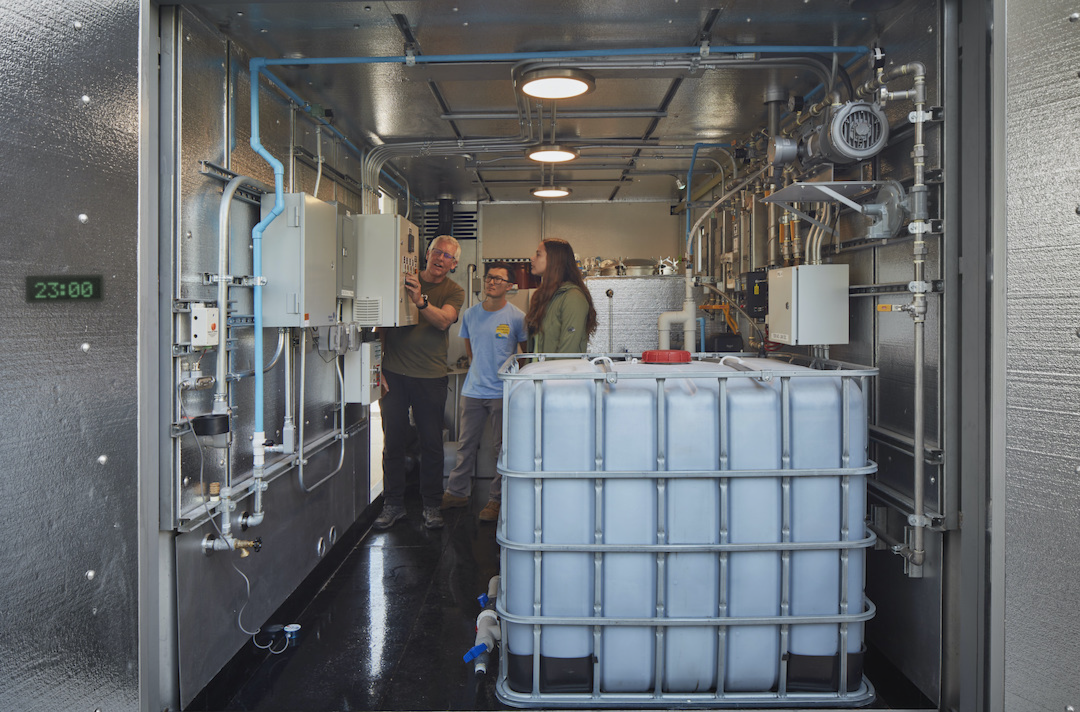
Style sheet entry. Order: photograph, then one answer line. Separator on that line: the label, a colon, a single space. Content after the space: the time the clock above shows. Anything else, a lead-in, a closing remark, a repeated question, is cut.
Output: 23:00
